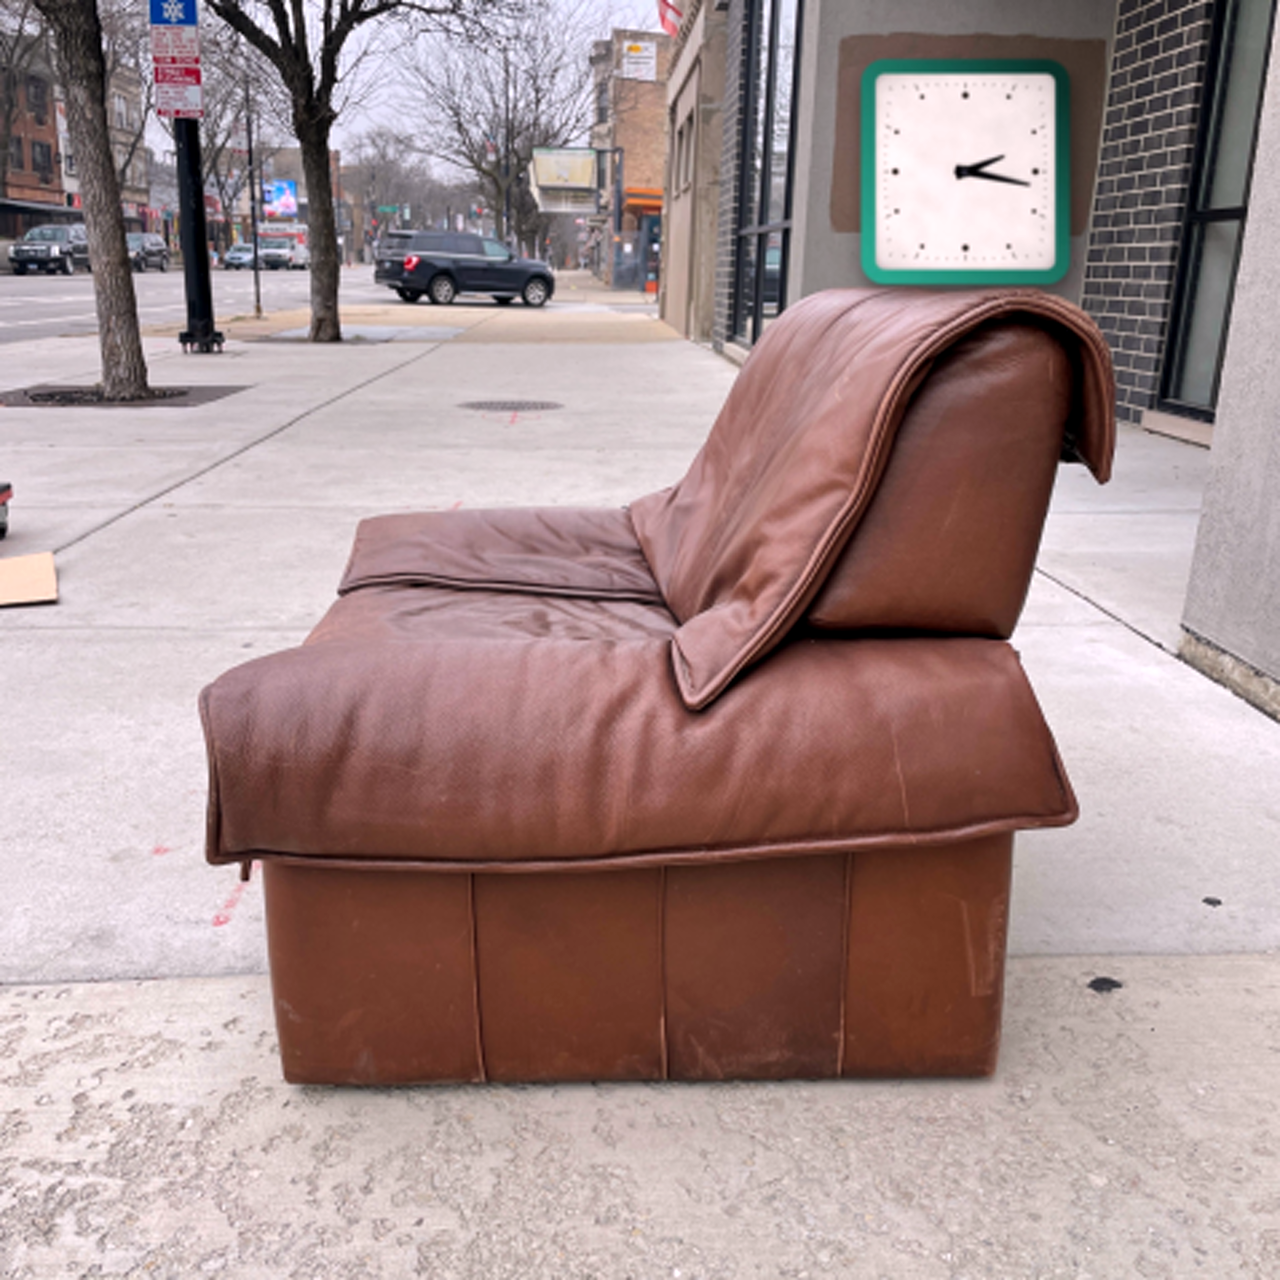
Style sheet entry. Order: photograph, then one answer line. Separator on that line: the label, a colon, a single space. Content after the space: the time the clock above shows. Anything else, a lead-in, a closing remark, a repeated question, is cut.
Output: 2:17
